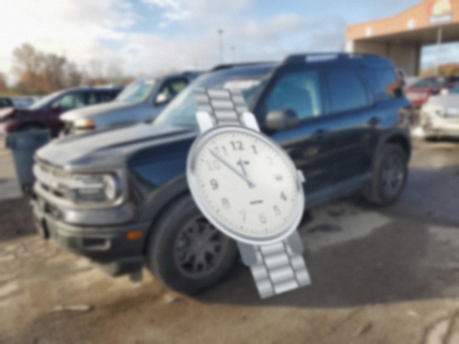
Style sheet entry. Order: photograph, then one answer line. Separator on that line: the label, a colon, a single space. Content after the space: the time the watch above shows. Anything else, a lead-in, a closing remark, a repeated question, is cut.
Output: 11:53
